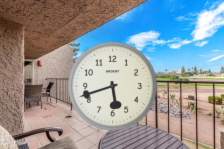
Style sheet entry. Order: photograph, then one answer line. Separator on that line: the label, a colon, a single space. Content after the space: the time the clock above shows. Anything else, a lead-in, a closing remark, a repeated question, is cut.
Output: 5:42
